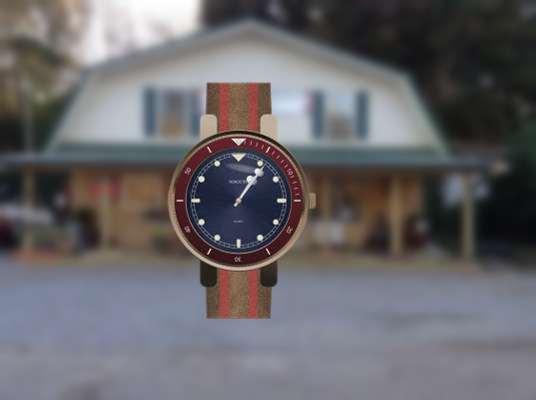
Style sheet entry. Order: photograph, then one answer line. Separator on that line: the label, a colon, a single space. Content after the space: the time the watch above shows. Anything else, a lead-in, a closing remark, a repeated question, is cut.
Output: 1:06
